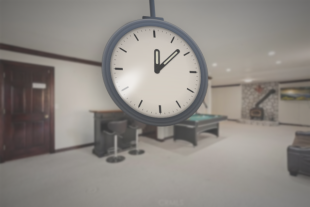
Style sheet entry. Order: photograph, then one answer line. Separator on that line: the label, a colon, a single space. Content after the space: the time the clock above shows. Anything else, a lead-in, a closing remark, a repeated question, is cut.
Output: 12:08
